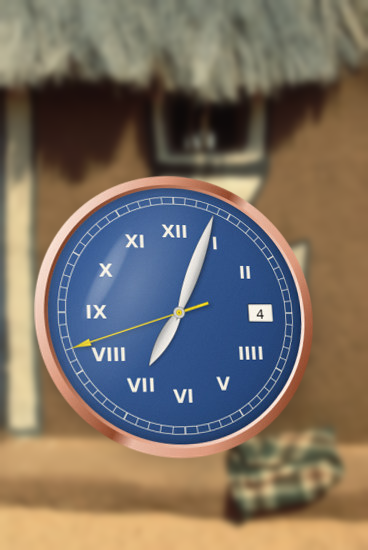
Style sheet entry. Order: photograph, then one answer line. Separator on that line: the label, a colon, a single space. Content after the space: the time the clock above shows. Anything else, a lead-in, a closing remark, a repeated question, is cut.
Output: 7:03:42
